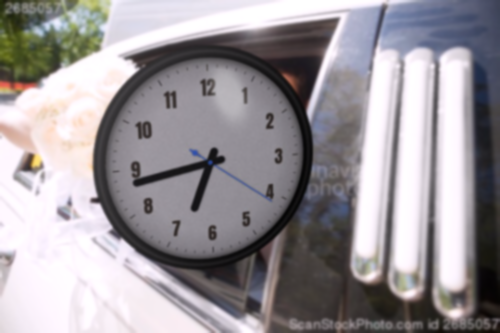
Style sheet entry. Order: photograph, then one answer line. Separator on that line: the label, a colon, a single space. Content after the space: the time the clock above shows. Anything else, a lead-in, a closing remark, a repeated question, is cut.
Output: 6:43:21
